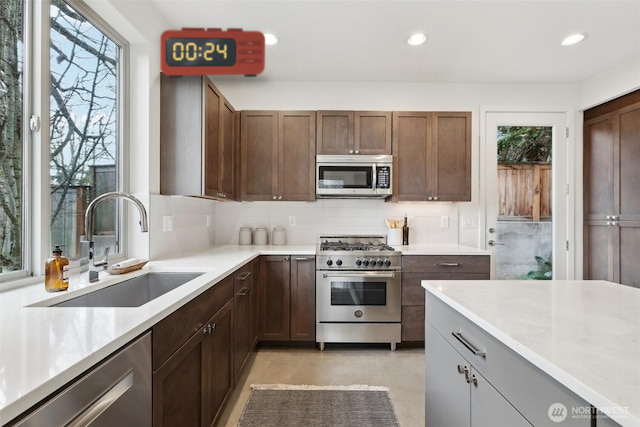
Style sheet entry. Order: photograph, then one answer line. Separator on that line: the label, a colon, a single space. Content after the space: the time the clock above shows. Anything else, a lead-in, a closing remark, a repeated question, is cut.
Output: 0:24
